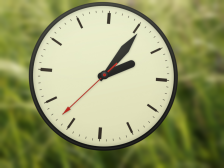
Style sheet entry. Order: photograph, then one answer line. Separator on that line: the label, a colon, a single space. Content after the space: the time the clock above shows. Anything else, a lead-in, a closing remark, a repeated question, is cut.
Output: 2:05:37
